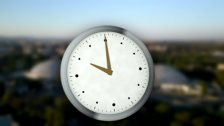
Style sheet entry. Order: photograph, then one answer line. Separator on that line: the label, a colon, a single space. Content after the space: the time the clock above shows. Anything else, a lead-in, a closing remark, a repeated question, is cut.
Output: 10:00
